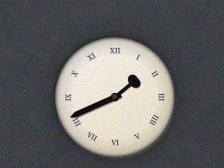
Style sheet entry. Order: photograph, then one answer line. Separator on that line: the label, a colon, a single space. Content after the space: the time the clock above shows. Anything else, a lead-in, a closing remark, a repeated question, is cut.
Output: 1:41
